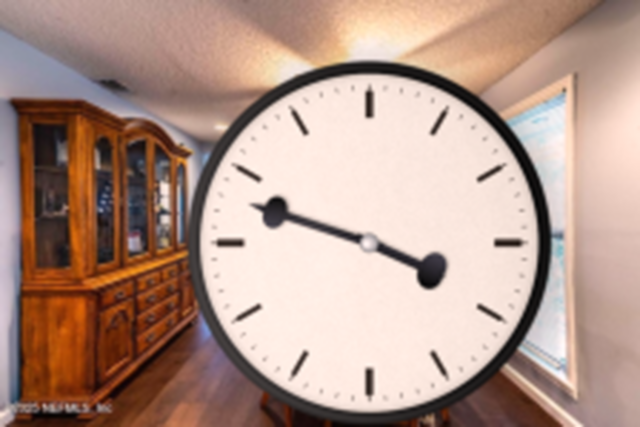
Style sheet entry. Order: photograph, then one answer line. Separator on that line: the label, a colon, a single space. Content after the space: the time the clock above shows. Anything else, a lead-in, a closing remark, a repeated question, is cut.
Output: 3:48
